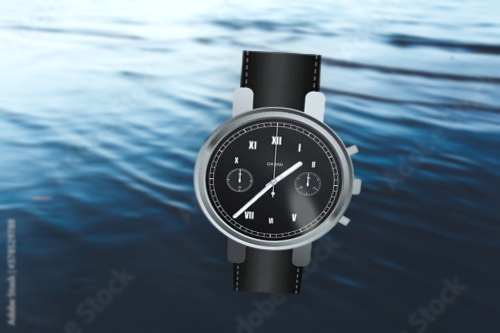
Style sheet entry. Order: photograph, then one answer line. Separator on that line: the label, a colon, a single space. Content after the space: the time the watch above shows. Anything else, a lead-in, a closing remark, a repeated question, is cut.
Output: 1:37
